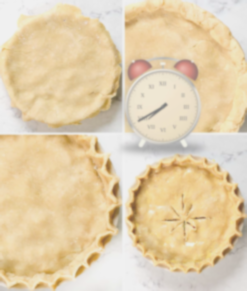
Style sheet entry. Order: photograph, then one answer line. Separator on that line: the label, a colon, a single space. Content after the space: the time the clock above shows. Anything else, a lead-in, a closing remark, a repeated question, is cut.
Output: 7:40
